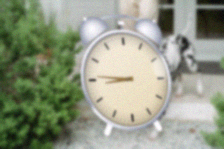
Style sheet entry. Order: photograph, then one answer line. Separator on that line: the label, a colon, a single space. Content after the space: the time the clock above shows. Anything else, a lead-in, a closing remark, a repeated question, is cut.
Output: 8:46
